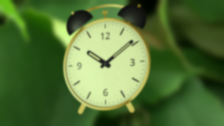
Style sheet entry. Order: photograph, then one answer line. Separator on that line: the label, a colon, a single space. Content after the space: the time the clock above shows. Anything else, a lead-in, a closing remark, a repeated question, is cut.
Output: 10:09
